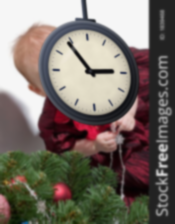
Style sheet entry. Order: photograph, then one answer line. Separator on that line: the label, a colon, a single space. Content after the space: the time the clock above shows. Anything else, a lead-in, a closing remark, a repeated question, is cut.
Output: 2:54
